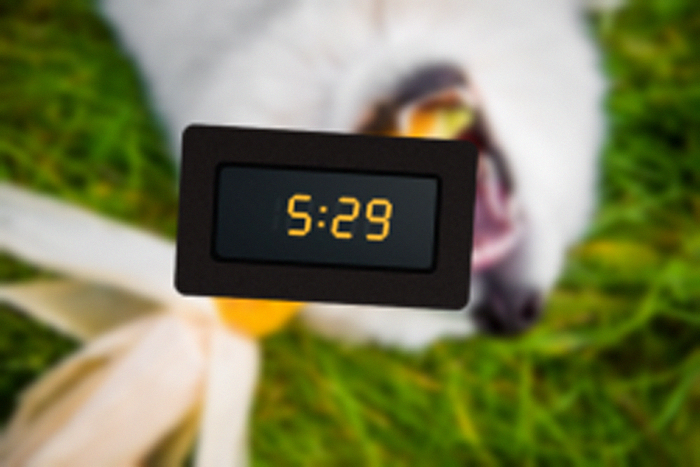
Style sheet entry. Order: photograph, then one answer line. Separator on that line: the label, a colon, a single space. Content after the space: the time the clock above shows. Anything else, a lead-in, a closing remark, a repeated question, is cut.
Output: 5:29
